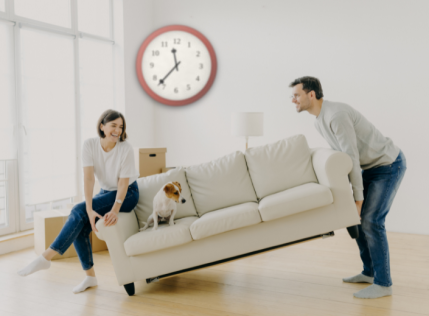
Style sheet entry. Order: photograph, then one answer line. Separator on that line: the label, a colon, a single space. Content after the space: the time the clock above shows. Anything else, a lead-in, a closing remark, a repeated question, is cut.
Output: 11:37
